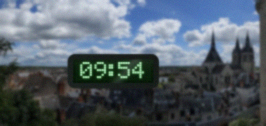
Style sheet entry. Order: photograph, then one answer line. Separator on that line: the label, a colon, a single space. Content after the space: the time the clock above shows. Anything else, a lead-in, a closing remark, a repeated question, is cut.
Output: 9:54
